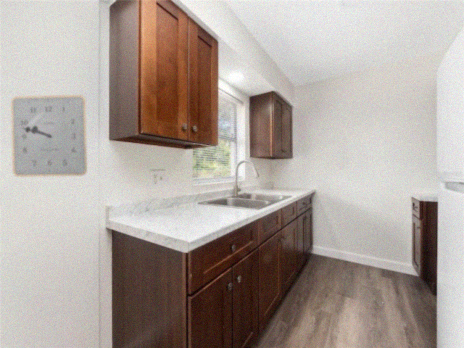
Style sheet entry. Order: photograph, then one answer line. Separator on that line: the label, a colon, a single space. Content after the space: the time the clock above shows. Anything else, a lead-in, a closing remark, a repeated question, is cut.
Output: 9:48
